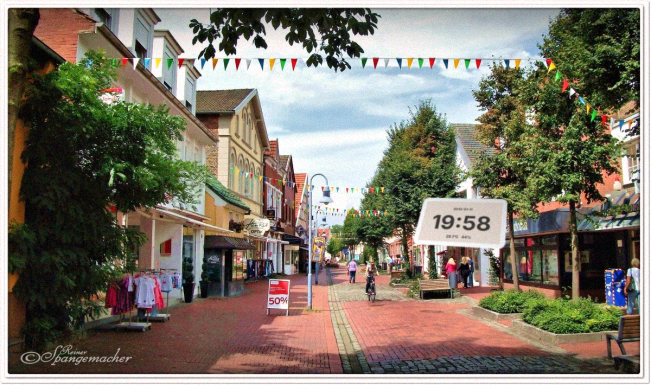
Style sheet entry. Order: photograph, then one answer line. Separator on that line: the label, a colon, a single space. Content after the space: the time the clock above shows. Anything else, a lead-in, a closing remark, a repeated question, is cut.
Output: 19:58
